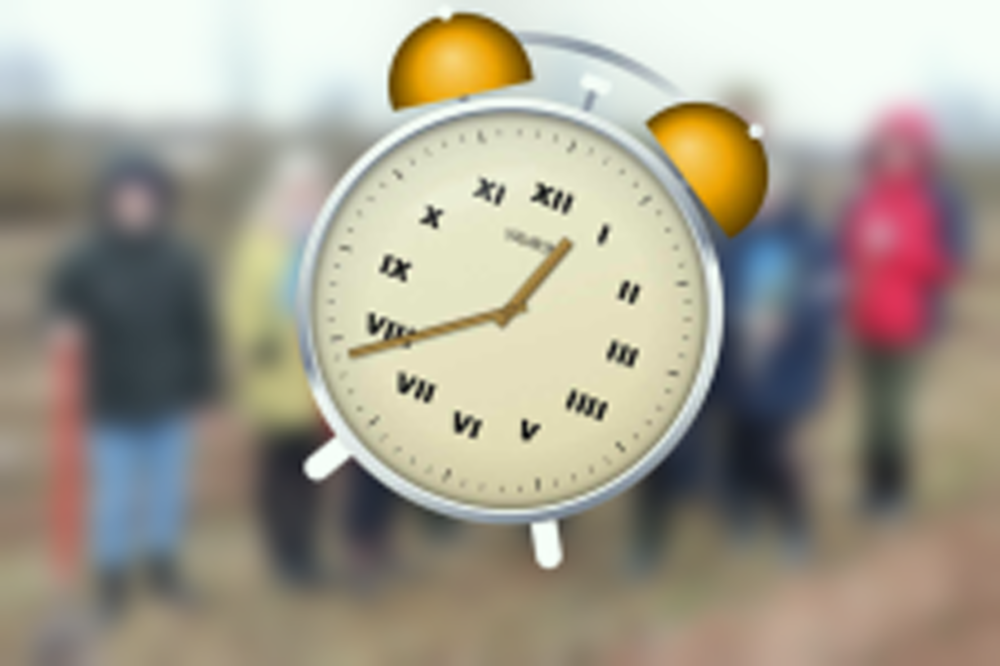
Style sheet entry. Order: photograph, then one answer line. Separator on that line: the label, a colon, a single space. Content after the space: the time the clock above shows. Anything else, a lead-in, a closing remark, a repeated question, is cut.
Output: 12:39
